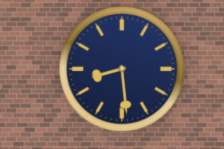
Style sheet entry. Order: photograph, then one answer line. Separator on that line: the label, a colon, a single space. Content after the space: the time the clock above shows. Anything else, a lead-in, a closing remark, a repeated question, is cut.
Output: 8:29
